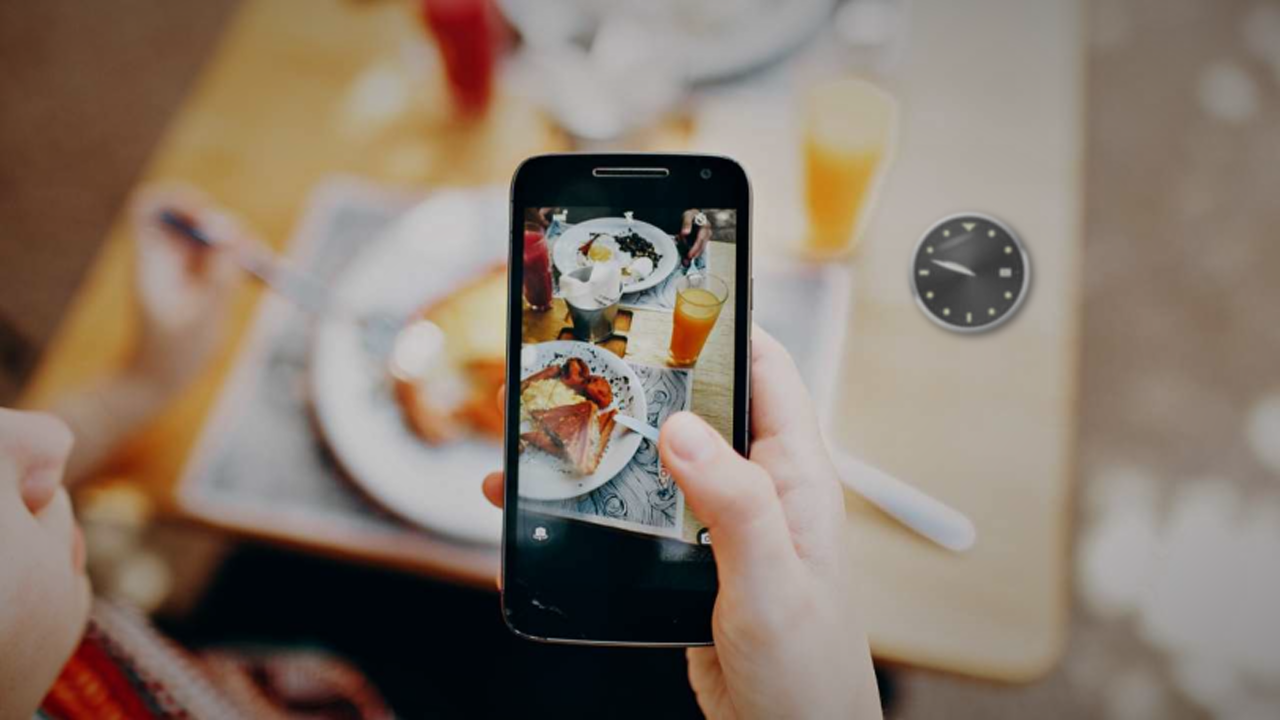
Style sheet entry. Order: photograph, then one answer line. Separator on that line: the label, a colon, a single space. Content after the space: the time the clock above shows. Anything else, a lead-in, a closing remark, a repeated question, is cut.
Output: 9:48
